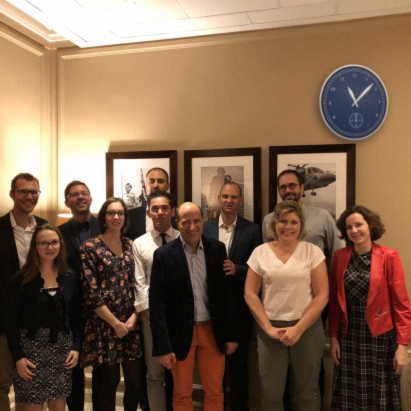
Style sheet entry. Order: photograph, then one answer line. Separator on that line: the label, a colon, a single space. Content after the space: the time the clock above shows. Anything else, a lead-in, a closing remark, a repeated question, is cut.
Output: 11:08
